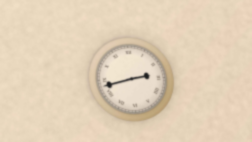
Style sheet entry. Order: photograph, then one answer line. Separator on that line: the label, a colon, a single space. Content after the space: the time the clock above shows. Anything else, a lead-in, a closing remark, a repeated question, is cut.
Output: 2:43
